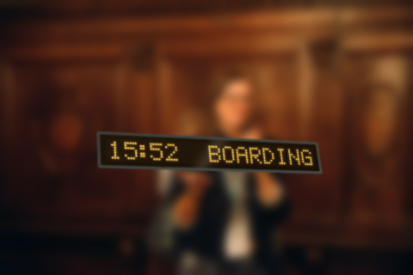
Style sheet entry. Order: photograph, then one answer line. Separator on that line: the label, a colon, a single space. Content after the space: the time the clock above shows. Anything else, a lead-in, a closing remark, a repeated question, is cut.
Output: 15:52
